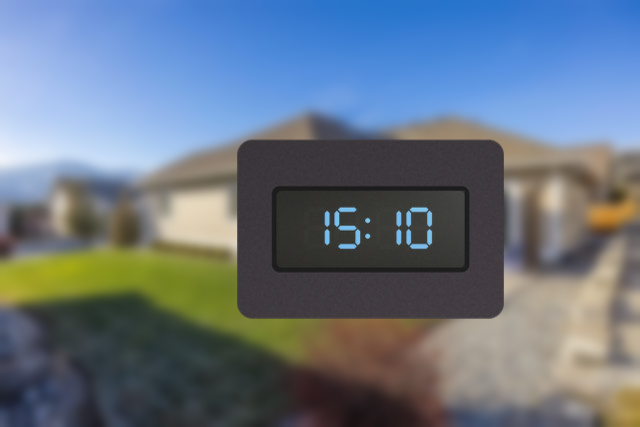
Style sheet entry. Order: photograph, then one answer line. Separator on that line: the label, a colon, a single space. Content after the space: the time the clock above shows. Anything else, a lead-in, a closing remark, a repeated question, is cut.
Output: 15:10
